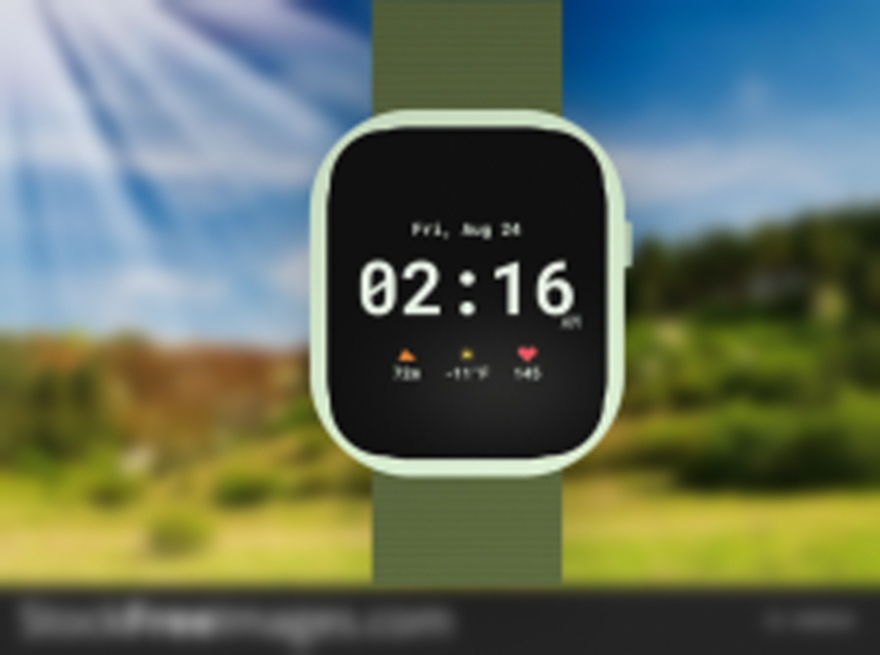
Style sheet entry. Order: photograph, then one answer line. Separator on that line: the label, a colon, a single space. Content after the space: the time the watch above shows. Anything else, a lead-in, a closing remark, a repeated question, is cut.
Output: 2:16
